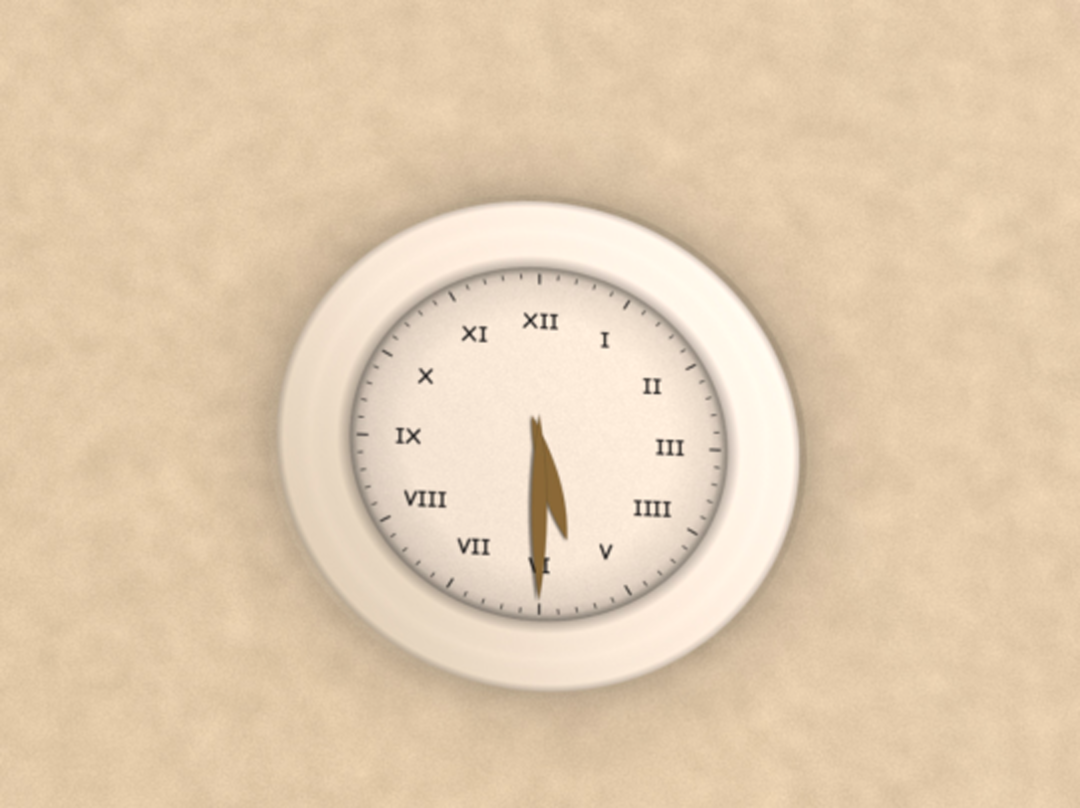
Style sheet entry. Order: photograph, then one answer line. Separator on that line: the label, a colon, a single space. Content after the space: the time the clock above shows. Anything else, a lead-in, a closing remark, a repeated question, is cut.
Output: 5:30
